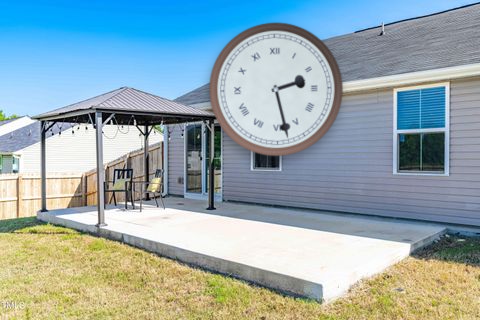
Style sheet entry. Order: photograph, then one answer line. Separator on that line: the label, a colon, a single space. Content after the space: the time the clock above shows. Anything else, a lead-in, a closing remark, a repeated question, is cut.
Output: 2:28
